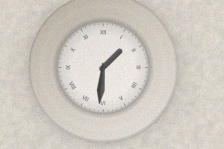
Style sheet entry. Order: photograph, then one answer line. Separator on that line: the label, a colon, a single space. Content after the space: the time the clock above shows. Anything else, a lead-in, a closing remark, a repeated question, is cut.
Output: 1:31
